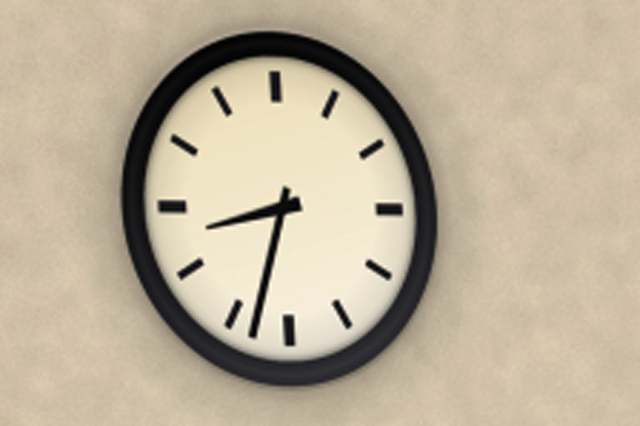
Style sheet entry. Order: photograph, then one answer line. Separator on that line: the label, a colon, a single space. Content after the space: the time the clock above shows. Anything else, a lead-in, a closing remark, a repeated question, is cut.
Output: 8:33
